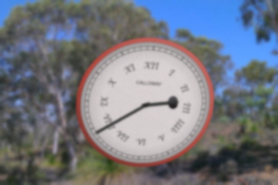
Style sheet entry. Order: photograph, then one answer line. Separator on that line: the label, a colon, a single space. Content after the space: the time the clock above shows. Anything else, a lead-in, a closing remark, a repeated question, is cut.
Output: 2:39
